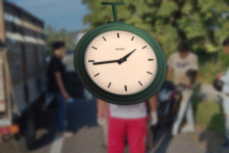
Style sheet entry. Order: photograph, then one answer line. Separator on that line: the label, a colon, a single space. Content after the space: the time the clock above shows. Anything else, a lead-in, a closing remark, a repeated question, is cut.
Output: 1:44
